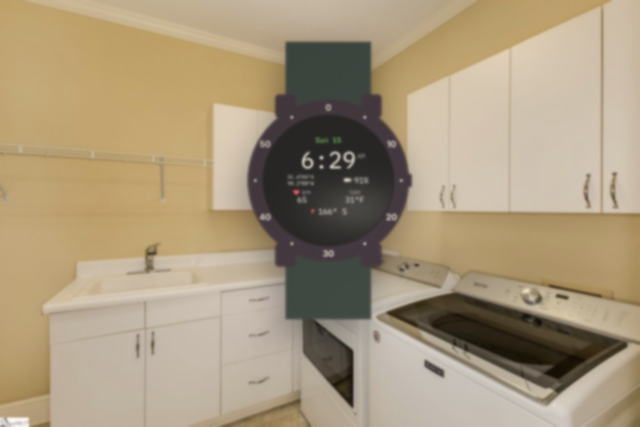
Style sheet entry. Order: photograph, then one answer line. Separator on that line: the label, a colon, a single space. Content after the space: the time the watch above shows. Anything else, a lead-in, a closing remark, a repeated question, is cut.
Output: 6:29
